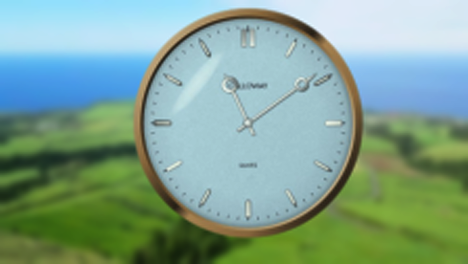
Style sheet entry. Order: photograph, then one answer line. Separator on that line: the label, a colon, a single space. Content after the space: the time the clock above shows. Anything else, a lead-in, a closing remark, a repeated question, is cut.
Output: 11:09
